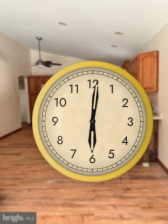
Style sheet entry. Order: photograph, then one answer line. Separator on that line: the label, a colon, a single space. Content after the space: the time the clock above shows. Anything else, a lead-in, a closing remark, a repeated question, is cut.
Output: 6:01
